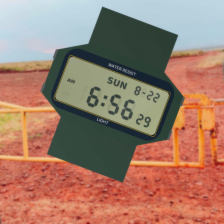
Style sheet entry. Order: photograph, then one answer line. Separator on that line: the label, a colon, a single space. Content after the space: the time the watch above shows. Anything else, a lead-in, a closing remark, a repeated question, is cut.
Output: 6:56:29
